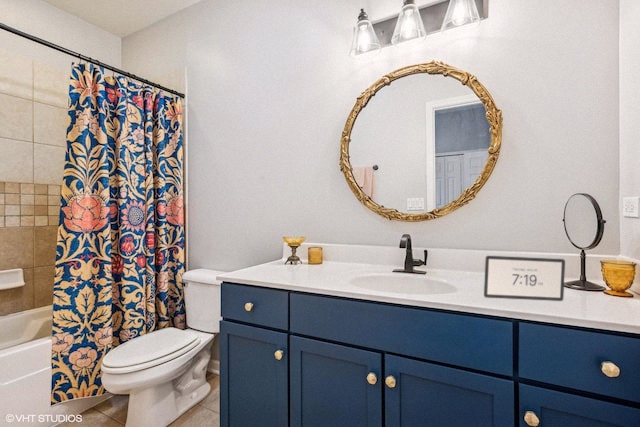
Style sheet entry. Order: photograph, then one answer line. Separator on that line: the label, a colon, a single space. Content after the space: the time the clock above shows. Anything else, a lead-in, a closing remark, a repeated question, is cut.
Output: 7:19
